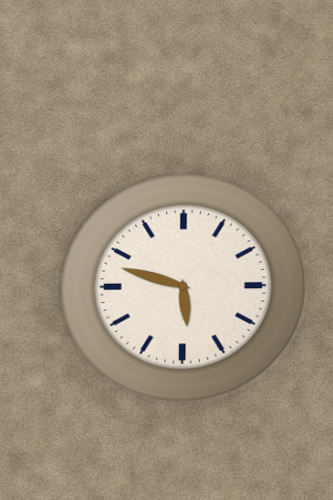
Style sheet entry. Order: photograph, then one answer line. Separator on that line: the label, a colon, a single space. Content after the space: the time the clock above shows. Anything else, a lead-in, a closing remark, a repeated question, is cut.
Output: 5:48
